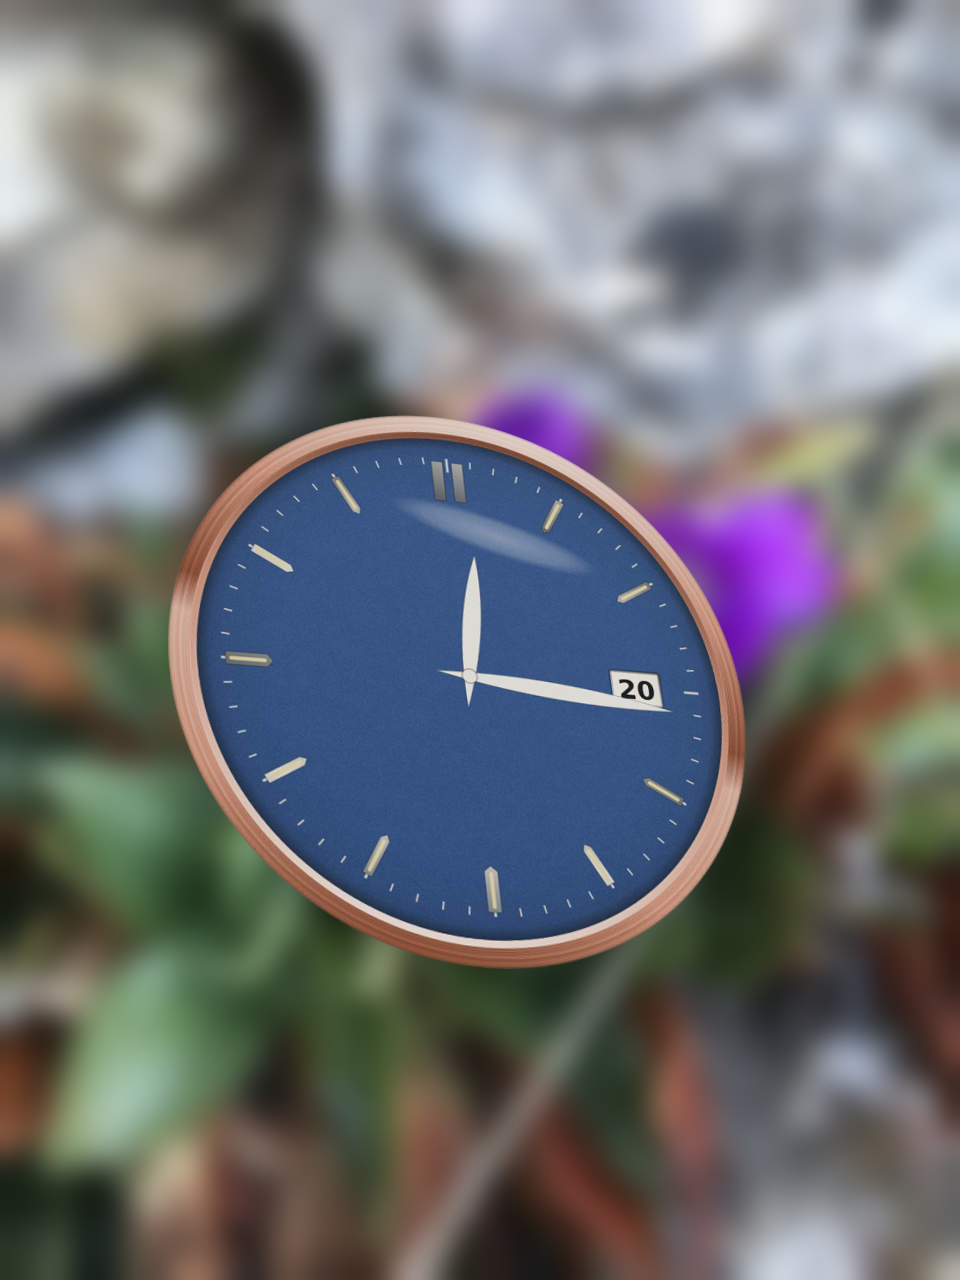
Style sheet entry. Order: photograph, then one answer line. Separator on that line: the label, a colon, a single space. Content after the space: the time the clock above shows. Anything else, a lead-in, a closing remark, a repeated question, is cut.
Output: 12:16
